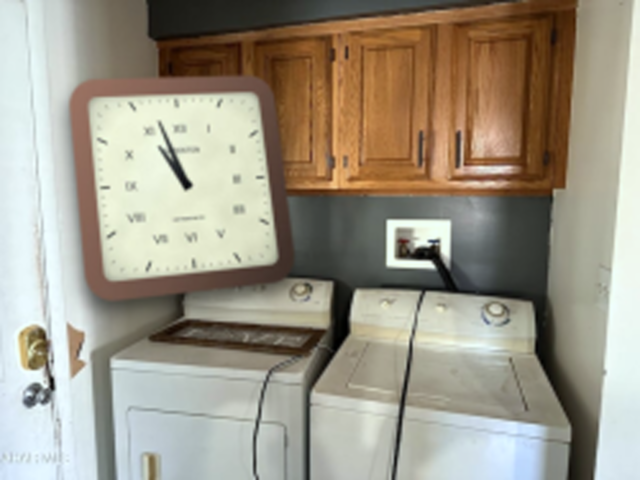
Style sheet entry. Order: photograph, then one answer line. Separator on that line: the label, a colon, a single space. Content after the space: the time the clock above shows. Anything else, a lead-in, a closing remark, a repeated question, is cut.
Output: 10:57
